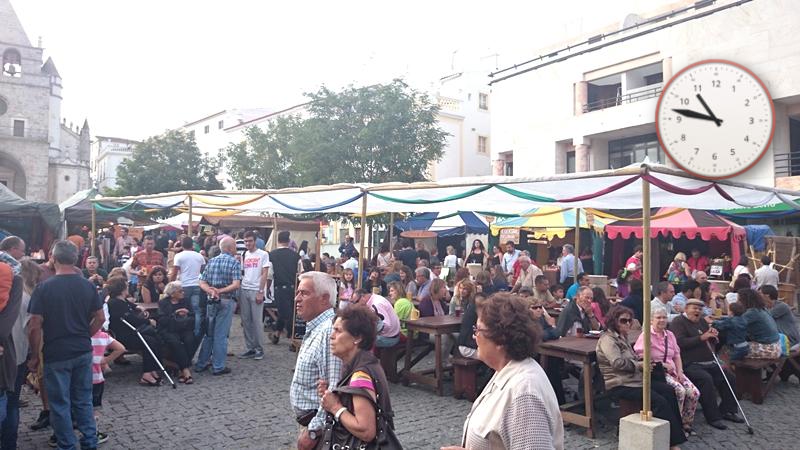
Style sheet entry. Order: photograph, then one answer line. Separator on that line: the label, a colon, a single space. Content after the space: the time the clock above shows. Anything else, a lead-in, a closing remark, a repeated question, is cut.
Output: 10:47
